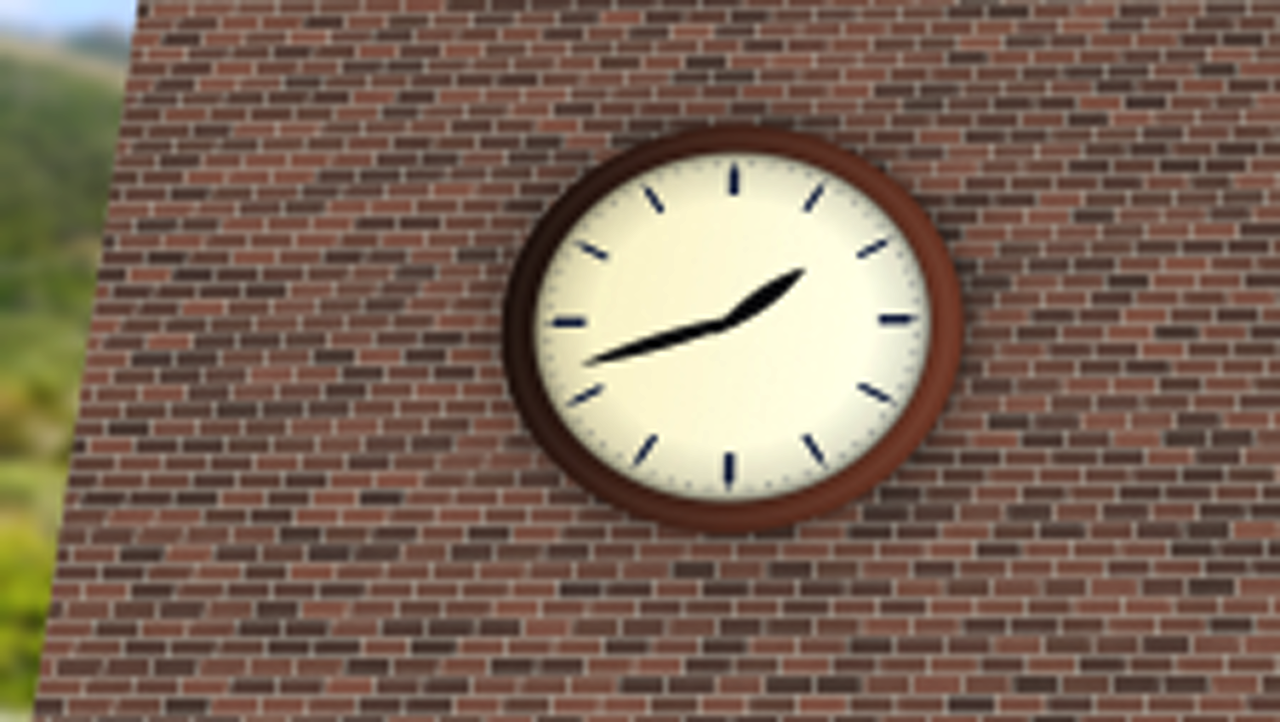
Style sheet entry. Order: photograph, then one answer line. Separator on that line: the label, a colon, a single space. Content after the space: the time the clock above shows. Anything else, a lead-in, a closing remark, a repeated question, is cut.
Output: 1:42
